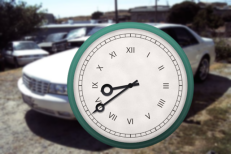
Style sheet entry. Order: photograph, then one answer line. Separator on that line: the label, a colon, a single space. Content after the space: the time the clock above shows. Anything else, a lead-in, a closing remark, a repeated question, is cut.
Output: 8:39
